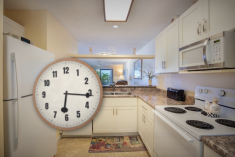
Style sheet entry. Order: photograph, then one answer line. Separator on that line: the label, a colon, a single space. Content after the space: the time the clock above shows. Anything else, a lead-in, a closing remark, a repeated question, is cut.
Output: 6:16
